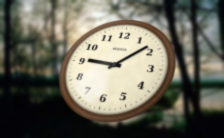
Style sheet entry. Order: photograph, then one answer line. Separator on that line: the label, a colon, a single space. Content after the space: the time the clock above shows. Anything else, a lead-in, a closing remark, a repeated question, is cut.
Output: 9:08
